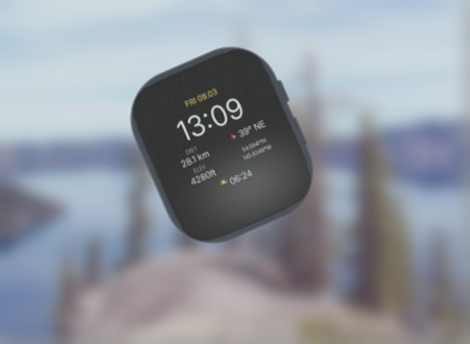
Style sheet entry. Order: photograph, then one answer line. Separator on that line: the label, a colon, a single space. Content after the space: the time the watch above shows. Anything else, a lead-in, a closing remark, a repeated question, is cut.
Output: 13:09
